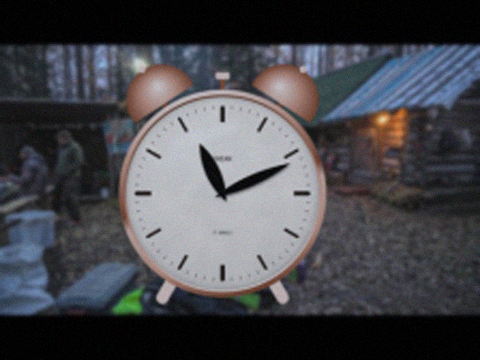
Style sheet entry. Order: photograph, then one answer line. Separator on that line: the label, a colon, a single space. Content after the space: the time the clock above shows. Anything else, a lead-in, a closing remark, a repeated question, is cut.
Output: 11:11
